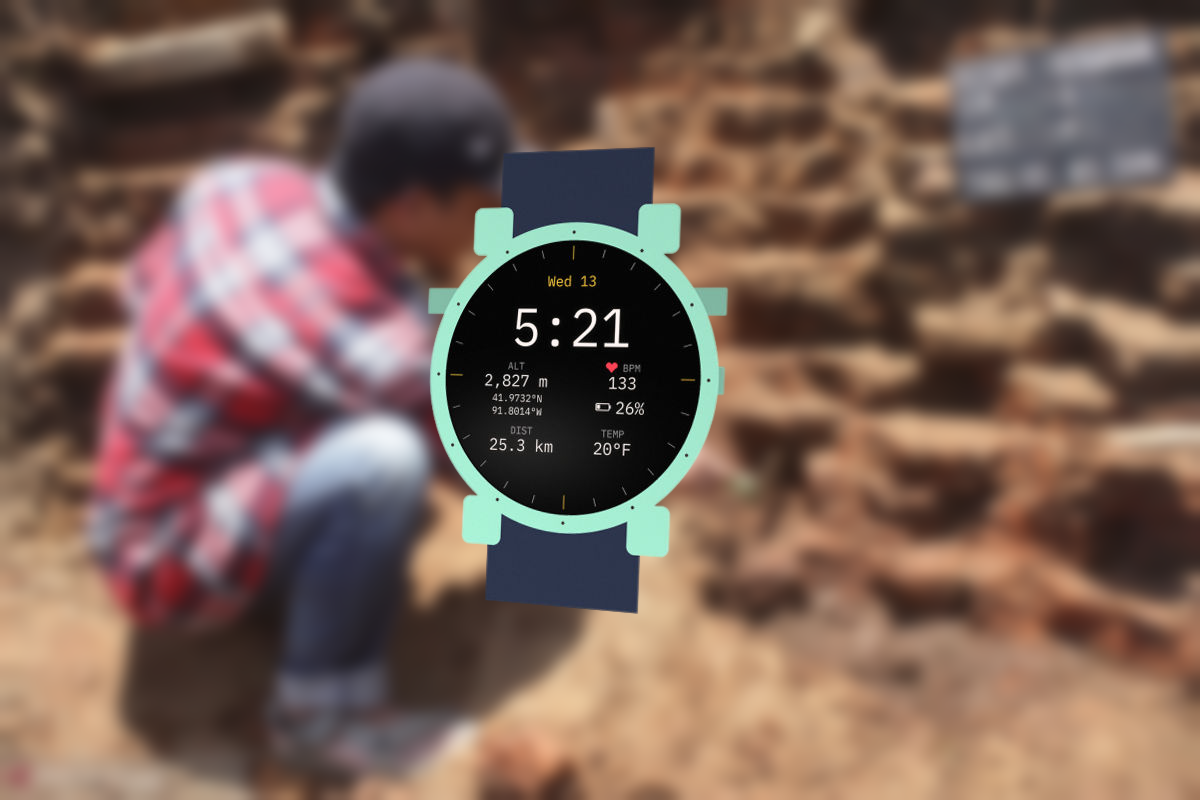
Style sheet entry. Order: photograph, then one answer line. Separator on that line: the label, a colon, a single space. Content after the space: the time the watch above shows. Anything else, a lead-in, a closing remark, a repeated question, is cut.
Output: 5:21
